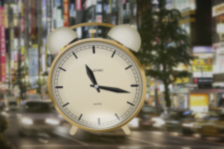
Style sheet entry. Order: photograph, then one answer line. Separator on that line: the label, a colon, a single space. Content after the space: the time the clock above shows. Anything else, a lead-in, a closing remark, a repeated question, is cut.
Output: 11:17
